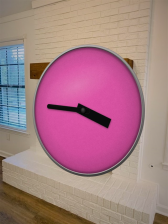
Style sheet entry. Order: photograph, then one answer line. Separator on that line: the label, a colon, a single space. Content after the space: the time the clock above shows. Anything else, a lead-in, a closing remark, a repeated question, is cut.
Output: 3:46
